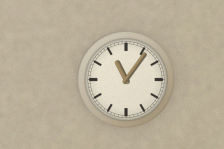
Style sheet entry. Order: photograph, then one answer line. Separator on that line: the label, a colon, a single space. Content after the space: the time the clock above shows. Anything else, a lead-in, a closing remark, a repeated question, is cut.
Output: 11:06
